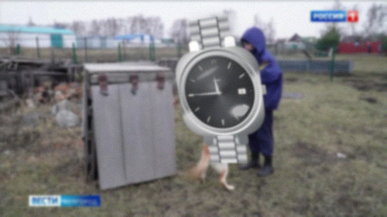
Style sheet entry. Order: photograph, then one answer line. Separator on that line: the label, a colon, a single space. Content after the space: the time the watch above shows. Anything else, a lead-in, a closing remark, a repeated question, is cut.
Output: 11:45
